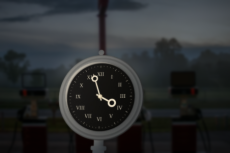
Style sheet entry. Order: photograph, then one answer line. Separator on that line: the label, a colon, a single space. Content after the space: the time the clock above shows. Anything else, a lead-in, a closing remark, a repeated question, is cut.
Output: 3:57
